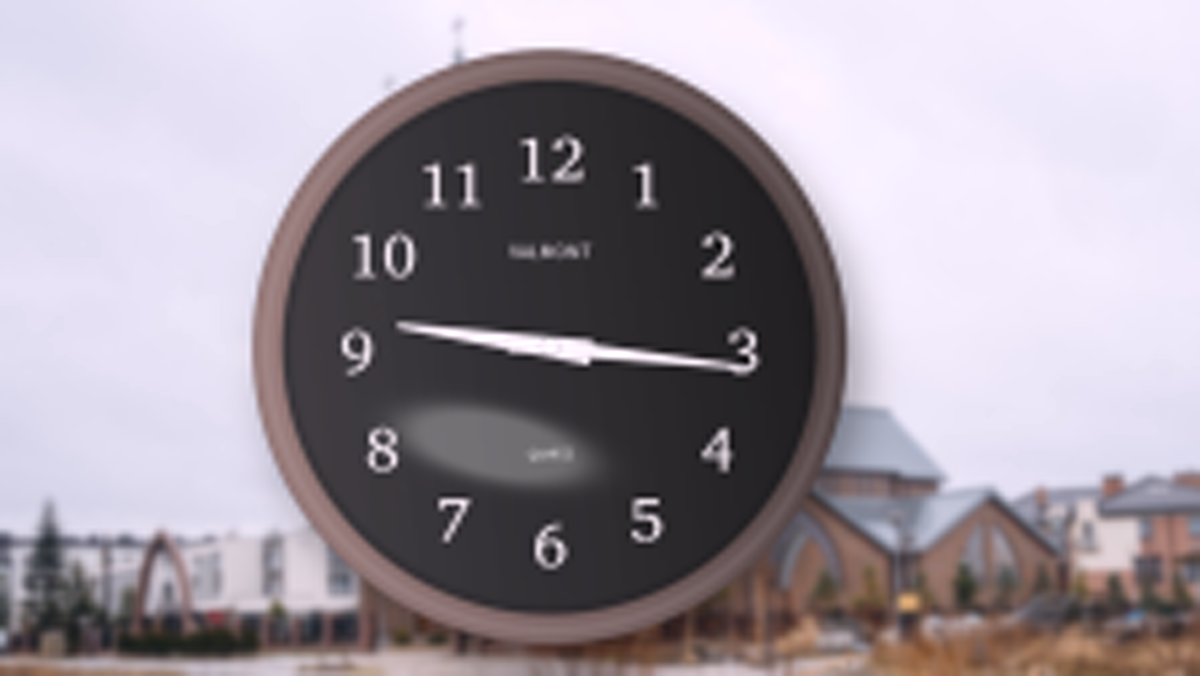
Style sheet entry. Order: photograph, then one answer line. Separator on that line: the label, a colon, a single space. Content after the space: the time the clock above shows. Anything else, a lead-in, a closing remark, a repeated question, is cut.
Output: 9:16
